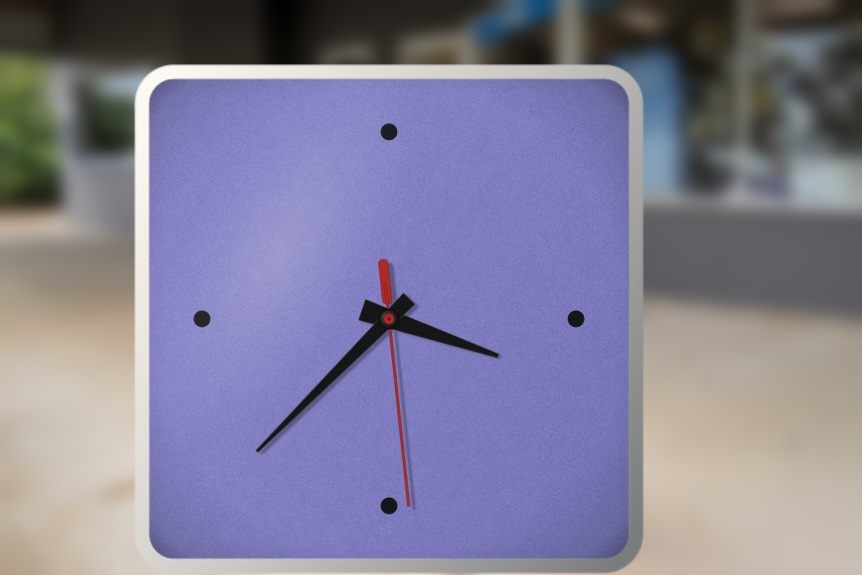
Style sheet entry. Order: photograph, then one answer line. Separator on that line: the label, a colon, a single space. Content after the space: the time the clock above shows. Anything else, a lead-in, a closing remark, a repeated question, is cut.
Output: 3:37:29
